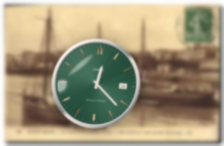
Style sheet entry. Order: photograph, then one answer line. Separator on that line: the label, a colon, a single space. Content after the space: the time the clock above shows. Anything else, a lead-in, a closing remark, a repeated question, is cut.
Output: 12:22
